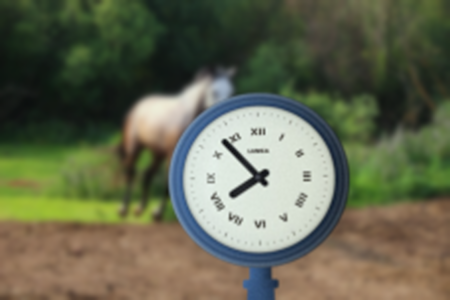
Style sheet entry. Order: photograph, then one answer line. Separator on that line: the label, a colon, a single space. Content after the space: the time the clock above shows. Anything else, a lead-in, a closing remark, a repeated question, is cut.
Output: 7:53
